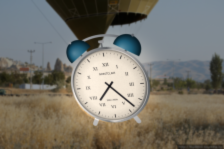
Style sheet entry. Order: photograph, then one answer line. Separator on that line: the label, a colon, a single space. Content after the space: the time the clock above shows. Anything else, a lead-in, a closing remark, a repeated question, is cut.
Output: 7:23
